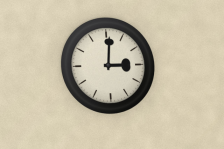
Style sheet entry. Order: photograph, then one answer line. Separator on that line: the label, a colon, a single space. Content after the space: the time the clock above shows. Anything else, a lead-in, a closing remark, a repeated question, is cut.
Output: 3:01
